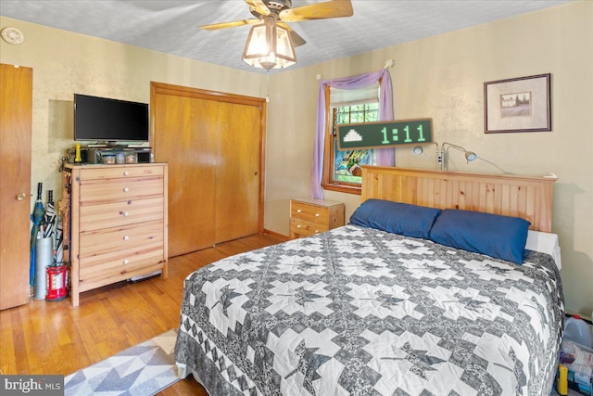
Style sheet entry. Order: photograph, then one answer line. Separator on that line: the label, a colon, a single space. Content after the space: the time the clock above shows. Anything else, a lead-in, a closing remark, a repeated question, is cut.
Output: 1:11
